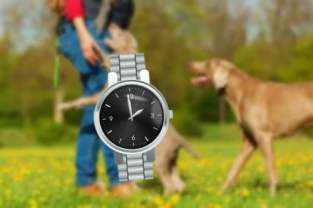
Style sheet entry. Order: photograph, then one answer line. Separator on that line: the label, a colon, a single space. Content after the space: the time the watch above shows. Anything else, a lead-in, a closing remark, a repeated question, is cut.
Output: 1:59
